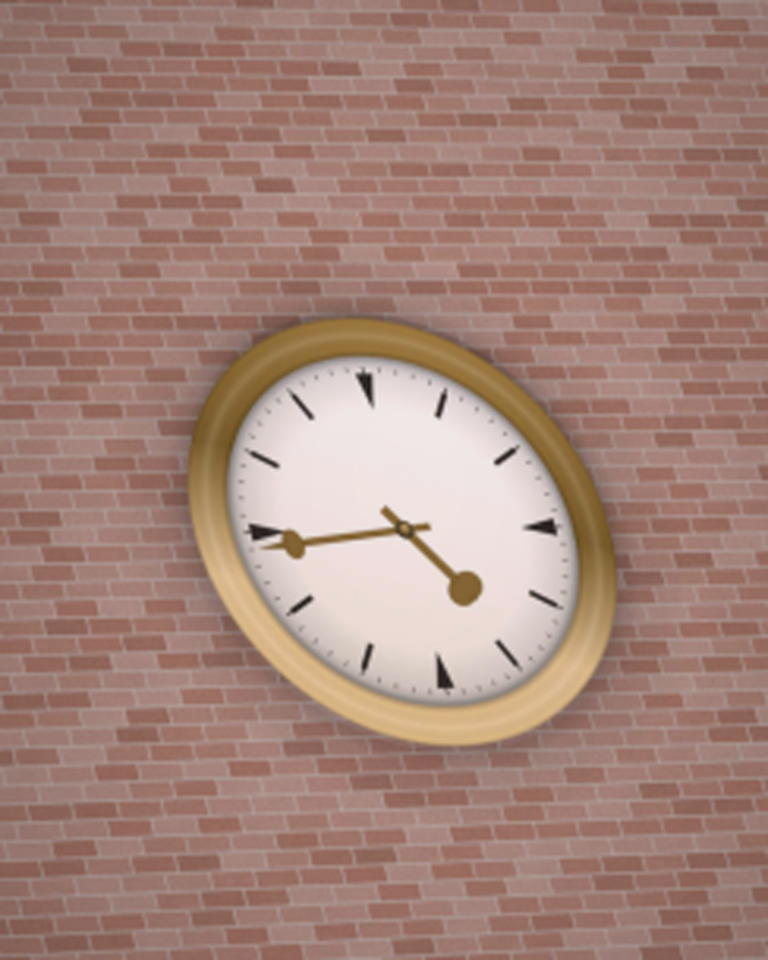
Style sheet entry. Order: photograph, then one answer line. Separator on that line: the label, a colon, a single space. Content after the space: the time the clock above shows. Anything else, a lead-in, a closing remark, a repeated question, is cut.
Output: 4:44
